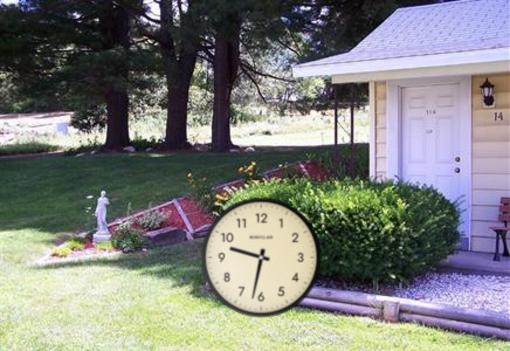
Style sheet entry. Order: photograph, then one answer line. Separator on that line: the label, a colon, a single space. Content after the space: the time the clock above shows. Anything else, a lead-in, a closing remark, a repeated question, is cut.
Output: 9:32
